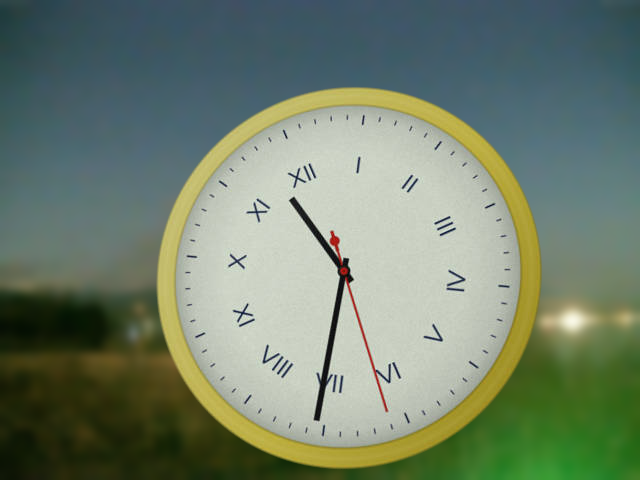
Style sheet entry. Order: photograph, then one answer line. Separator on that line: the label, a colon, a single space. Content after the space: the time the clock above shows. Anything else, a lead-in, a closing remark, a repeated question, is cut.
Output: 11:35:31
